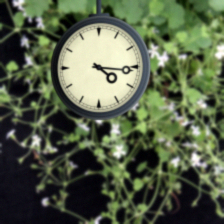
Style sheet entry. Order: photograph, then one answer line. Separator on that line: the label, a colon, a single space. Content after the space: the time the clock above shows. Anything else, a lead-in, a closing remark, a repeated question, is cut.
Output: 4:16
